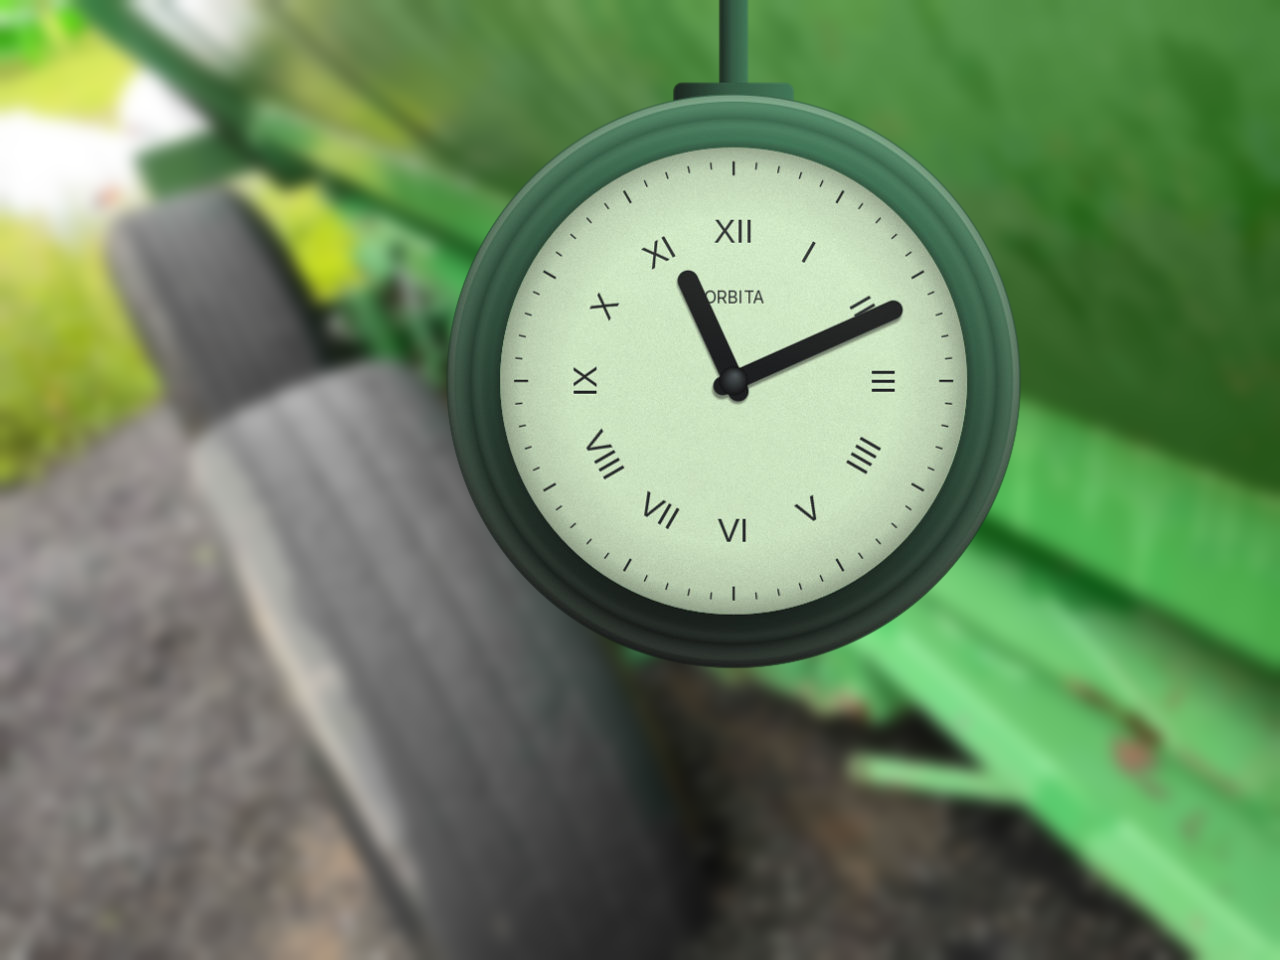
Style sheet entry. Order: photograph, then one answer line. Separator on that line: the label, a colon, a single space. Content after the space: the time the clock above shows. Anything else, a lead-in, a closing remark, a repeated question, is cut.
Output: 11:11
